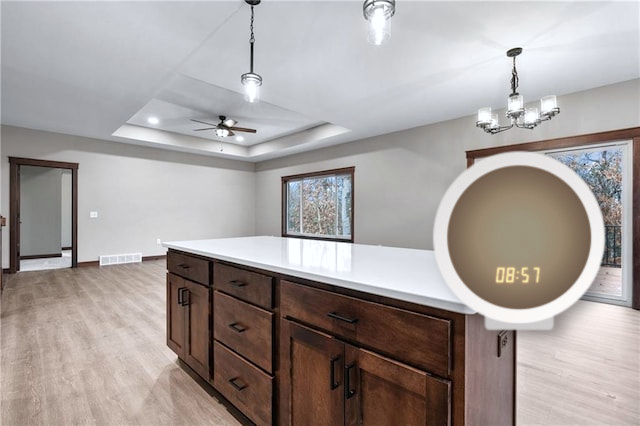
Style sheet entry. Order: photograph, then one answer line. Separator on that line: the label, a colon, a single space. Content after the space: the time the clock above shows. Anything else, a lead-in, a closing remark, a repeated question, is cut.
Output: 8:57
